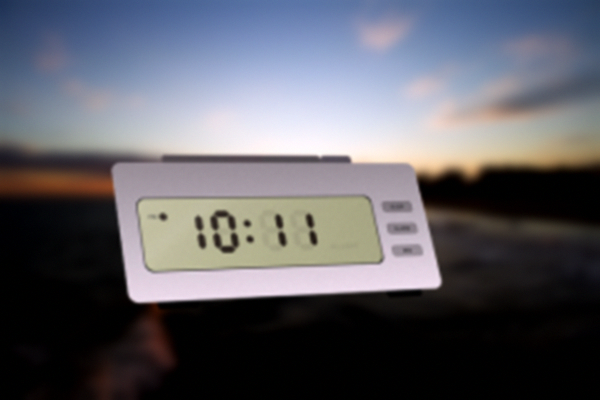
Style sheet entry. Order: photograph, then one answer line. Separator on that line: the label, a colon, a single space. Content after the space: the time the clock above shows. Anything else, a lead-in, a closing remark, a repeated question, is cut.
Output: 10:11
